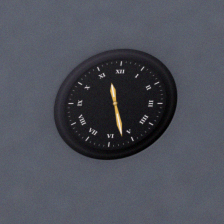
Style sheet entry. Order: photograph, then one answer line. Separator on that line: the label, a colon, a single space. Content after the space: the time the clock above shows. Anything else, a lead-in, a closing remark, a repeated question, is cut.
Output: 11:27
